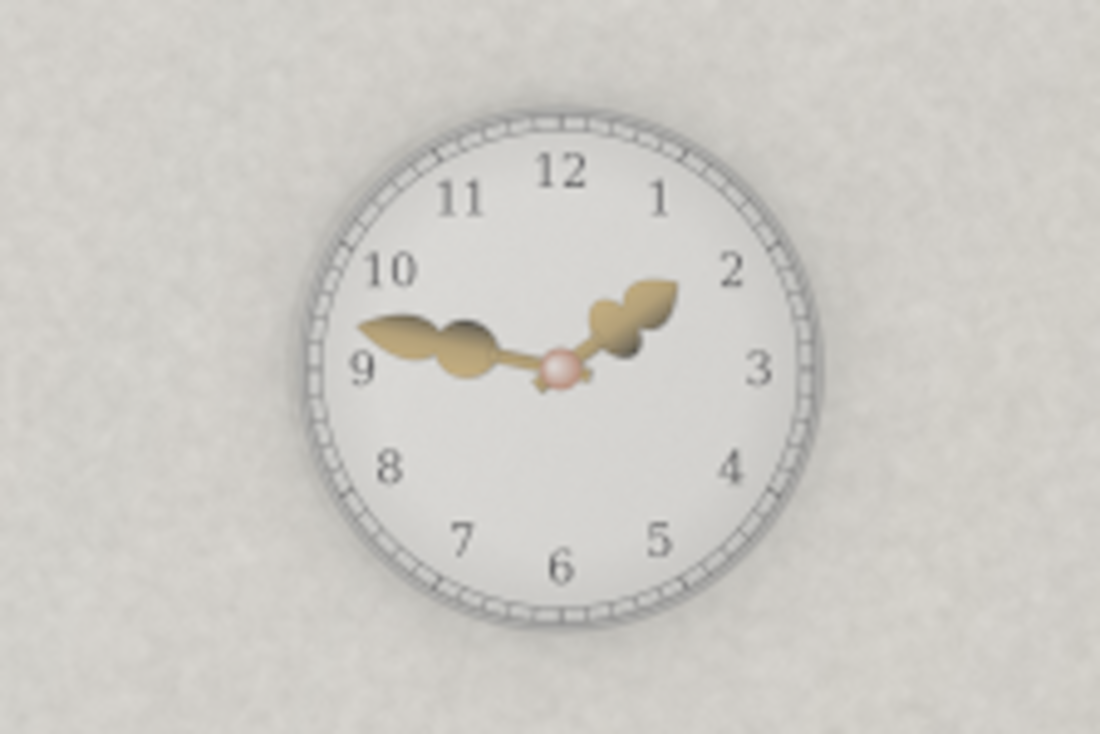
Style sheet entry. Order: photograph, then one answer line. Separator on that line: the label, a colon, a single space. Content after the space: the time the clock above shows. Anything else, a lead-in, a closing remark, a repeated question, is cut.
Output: 1:47
